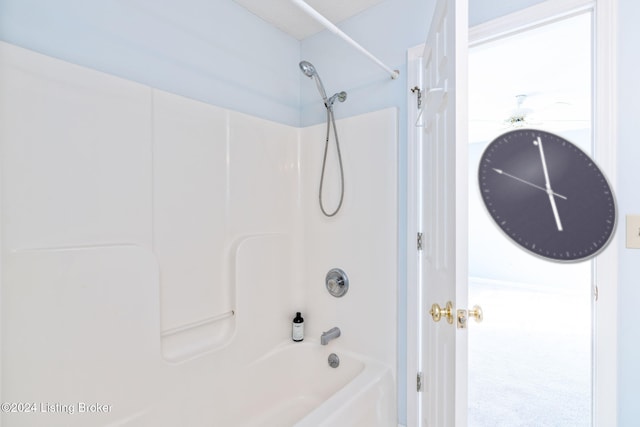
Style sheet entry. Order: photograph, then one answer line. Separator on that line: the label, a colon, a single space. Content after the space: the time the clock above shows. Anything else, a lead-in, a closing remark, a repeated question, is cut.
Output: 6:00:49
